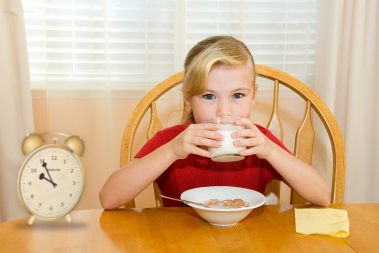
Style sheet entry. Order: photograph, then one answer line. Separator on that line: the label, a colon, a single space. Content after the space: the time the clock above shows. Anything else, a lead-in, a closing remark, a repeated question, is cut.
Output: 9:55
